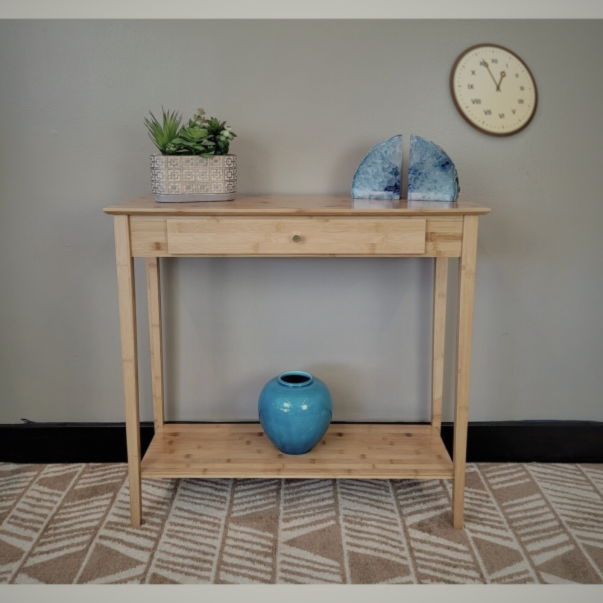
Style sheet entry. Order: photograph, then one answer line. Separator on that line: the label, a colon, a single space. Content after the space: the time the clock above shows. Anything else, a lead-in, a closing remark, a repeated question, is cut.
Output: 12:56
